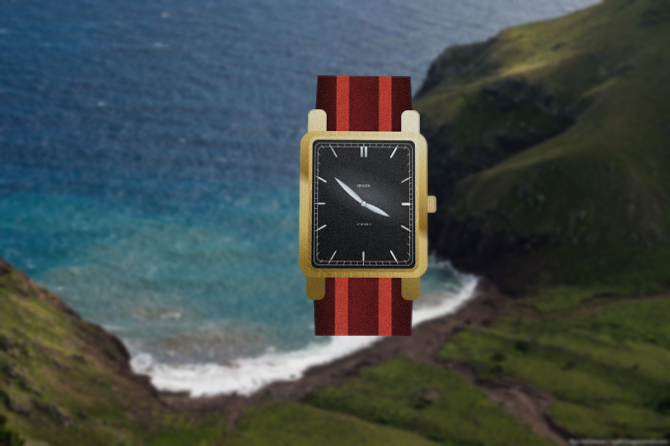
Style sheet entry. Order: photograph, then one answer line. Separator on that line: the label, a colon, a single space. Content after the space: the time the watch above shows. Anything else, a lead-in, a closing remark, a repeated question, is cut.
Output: 3:52
